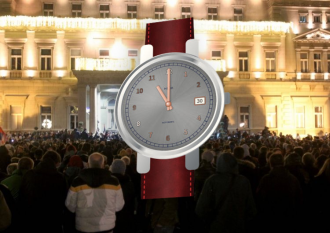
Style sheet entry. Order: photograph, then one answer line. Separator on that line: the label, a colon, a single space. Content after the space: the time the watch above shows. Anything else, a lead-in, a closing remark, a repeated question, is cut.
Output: 11:00
